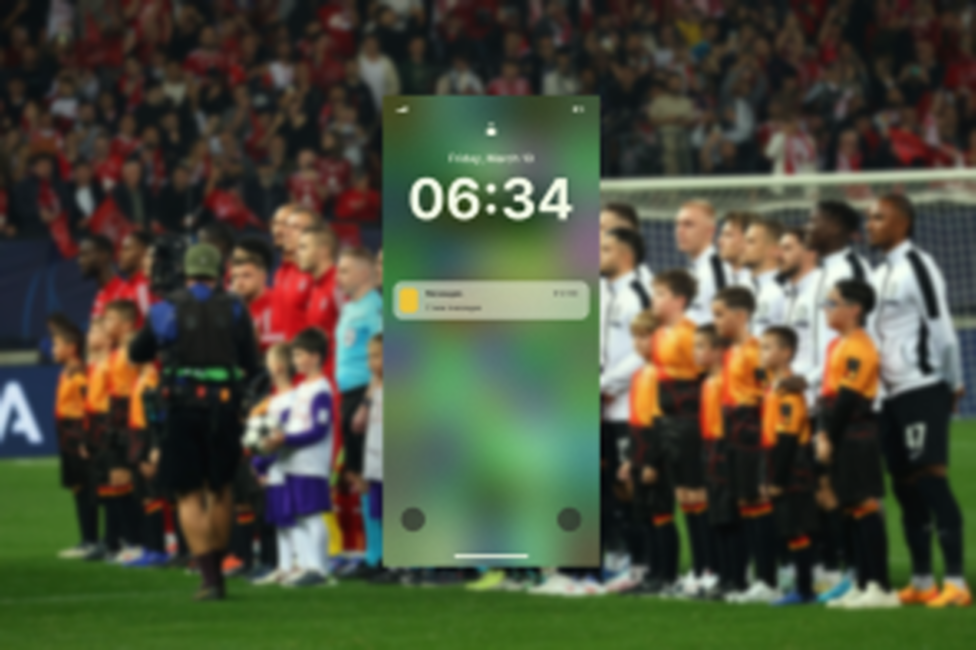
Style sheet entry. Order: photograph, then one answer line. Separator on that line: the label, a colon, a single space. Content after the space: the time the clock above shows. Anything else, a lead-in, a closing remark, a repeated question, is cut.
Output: 6:34
